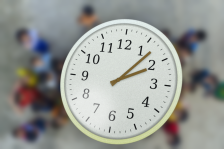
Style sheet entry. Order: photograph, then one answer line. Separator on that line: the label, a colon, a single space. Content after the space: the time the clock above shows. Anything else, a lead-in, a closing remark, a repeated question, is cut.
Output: 2:07
